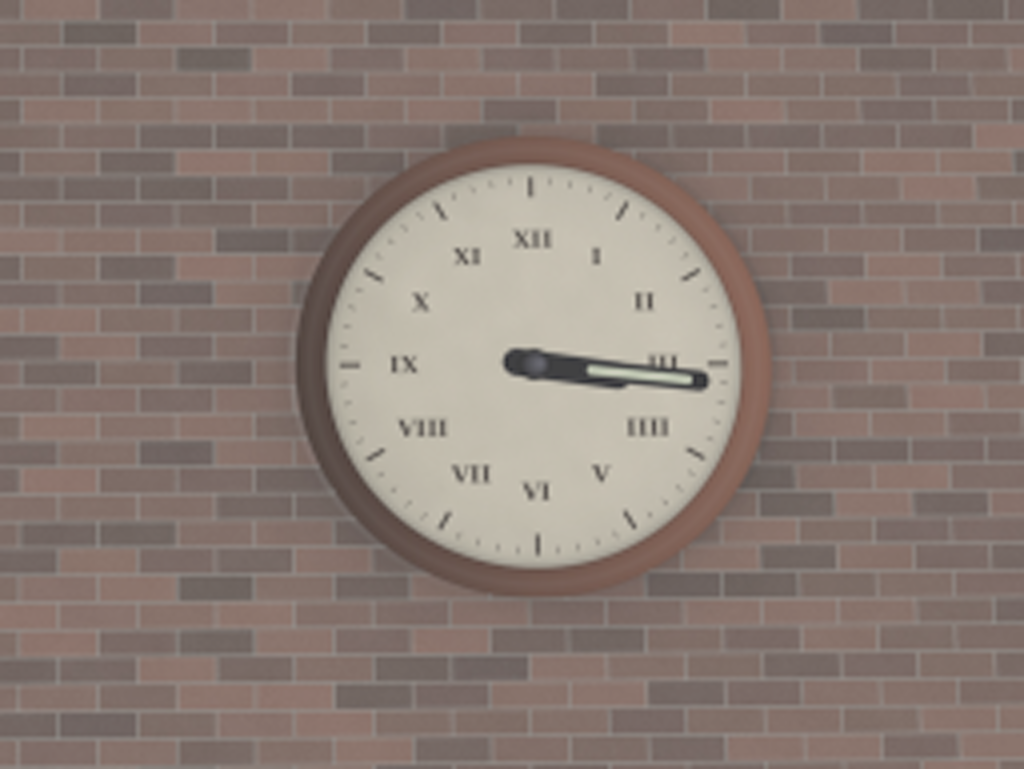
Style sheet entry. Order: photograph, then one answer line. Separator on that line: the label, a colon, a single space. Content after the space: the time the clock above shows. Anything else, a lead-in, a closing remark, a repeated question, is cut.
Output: 3:16
